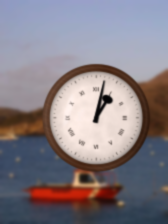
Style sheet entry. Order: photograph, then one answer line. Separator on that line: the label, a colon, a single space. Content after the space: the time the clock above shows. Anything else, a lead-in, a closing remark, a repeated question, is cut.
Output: 1:02
